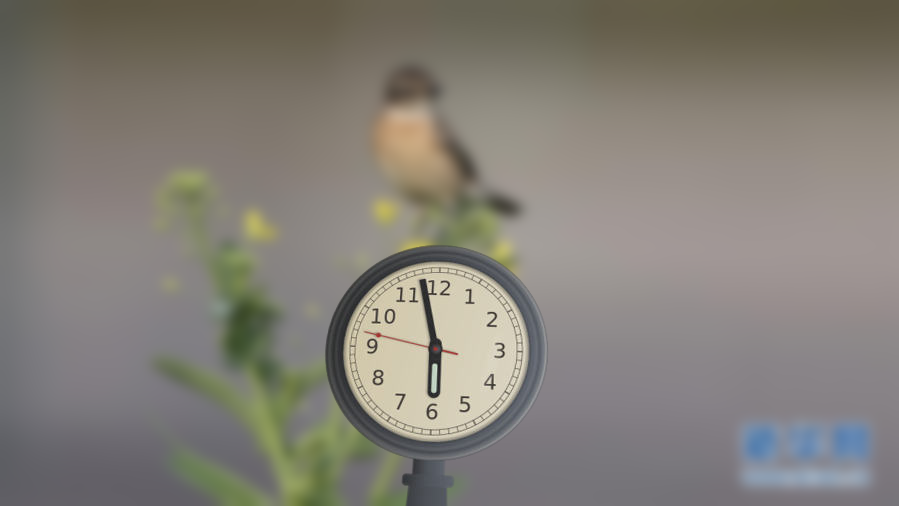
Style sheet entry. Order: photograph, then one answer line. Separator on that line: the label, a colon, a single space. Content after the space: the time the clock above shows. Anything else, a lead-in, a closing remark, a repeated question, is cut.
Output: 5:57:47
